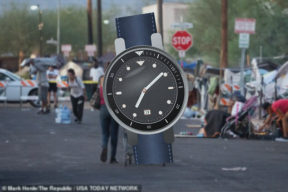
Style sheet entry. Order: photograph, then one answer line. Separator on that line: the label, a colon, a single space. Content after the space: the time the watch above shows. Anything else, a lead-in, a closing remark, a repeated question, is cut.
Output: 7:09
